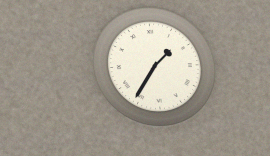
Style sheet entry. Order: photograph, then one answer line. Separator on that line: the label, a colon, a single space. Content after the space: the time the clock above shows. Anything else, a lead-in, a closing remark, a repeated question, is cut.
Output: 1:36
